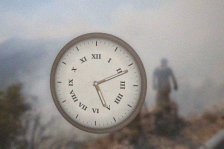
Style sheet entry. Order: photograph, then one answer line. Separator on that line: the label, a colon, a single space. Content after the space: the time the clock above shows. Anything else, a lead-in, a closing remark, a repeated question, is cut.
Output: 5:11
